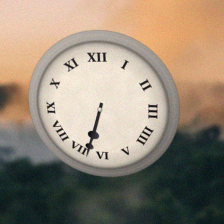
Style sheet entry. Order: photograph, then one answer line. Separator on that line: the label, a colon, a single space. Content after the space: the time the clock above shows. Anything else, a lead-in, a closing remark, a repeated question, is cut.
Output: 6:33
